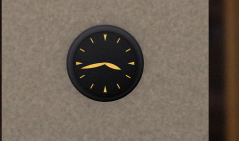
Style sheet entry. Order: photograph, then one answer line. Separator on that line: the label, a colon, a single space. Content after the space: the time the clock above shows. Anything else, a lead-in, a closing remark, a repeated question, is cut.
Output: 3:43
